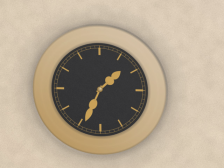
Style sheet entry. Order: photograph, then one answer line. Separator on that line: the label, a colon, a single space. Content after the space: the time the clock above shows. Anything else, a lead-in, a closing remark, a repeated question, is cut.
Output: 1:34
